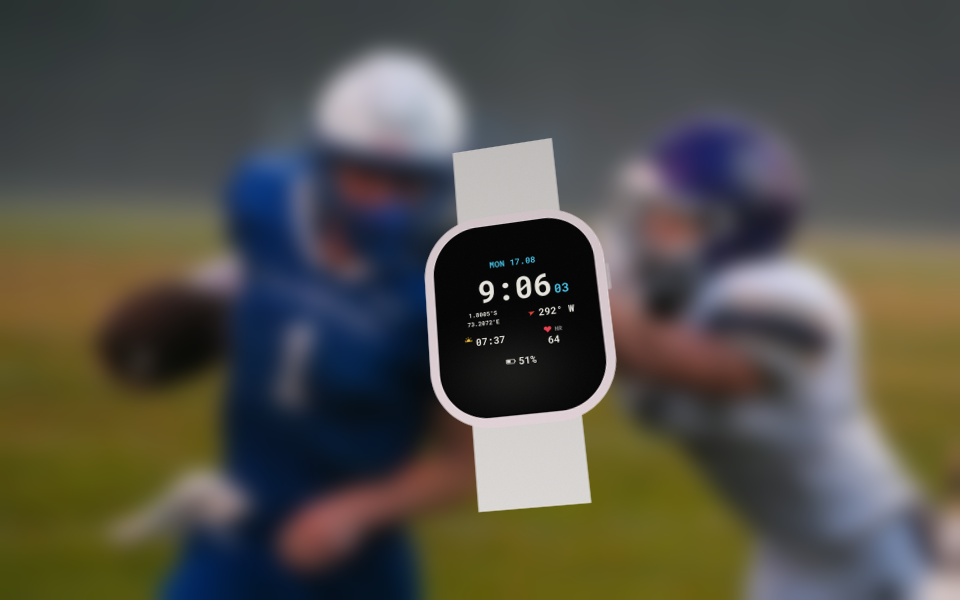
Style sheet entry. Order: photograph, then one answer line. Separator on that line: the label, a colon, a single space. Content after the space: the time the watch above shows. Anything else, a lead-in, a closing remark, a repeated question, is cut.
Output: 9:06:03
